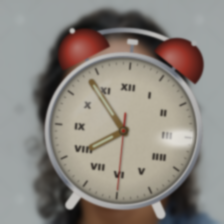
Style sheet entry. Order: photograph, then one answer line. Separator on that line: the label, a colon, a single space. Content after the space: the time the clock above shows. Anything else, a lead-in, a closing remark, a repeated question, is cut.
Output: 7:53:30
